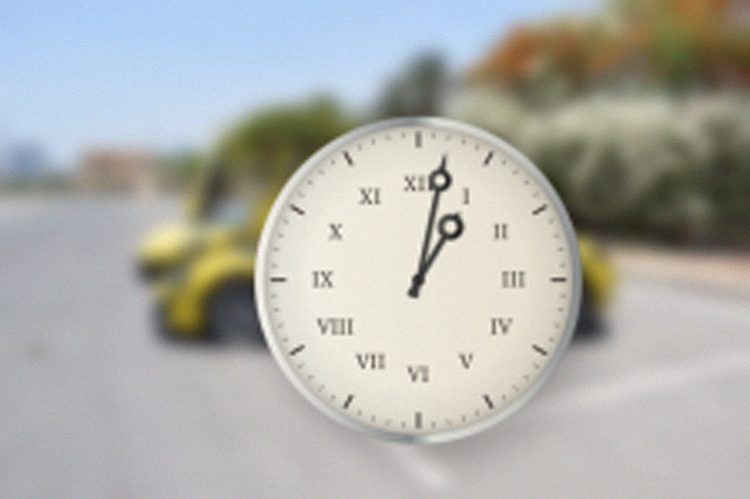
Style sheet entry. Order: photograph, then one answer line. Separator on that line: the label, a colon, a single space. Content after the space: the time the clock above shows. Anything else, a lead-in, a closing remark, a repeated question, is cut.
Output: 1:02
